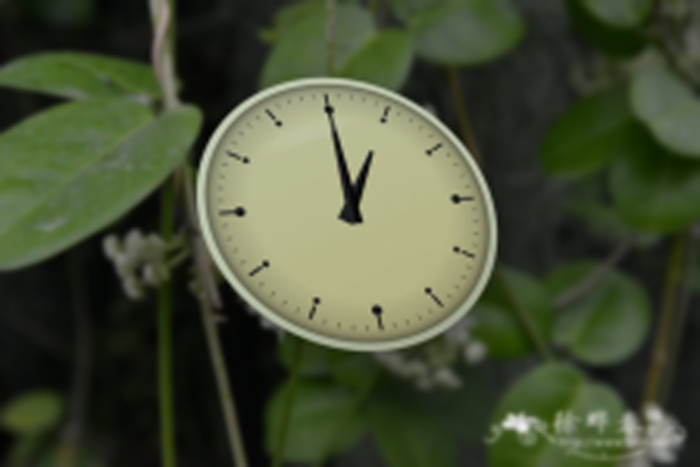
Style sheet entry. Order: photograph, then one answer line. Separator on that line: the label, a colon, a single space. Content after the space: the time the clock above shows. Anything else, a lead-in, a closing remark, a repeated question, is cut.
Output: 1:00
